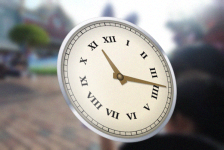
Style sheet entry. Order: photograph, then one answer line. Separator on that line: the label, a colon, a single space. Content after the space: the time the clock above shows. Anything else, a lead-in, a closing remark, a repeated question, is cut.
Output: 11:18
